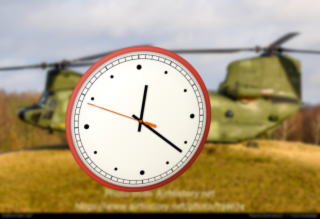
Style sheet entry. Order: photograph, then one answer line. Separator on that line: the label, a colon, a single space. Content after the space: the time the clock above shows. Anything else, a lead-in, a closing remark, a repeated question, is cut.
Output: 12:21:49
